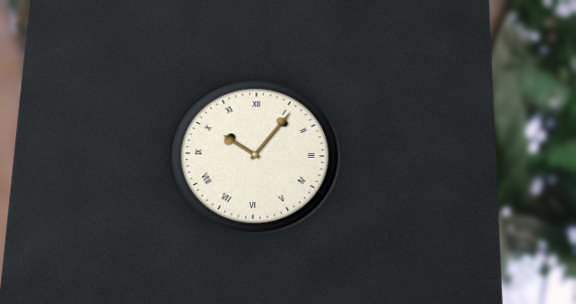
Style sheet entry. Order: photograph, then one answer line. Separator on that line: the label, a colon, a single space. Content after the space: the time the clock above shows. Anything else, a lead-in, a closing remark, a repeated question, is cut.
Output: 10:06
